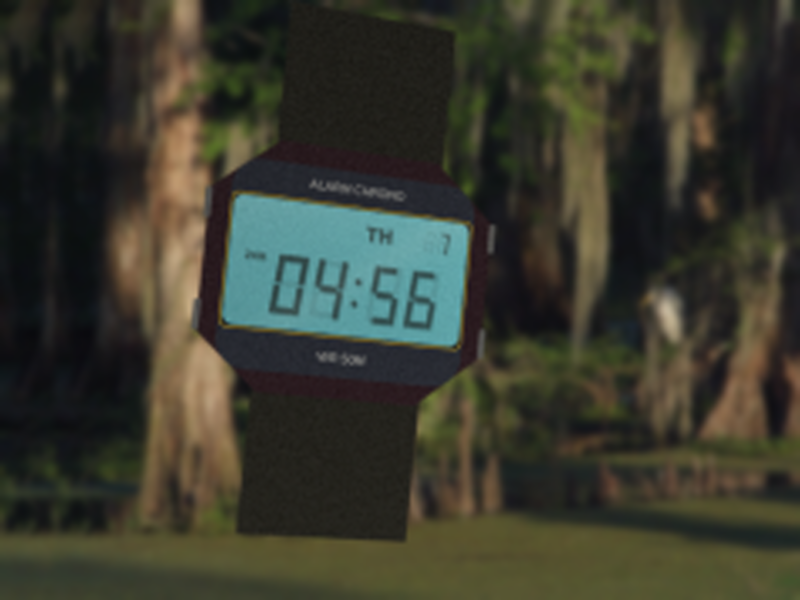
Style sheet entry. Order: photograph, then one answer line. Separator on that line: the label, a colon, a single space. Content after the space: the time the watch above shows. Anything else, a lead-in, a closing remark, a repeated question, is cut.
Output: 4:56
